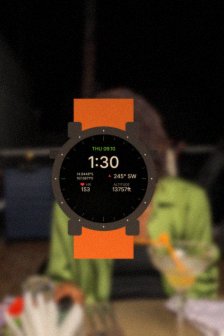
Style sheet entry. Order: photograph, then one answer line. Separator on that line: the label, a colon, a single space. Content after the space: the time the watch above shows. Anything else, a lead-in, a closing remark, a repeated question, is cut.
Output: 1:30
